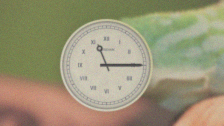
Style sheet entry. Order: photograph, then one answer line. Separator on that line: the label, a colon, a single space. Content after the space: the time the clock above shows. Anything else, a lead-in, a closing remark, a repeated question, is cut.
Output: 11:15
